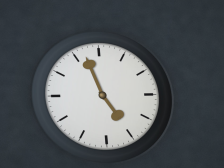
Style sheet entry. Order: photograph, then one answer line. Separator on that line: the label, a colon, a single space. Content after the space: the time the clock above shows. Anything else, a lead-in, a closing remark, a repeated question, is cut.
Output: 4:57
